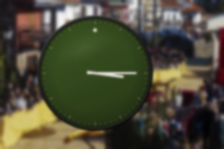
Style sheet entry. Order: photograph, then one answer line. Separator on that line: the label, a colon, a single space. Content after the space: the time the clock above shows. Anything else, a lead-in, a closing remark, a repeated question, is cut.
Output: 3:15
